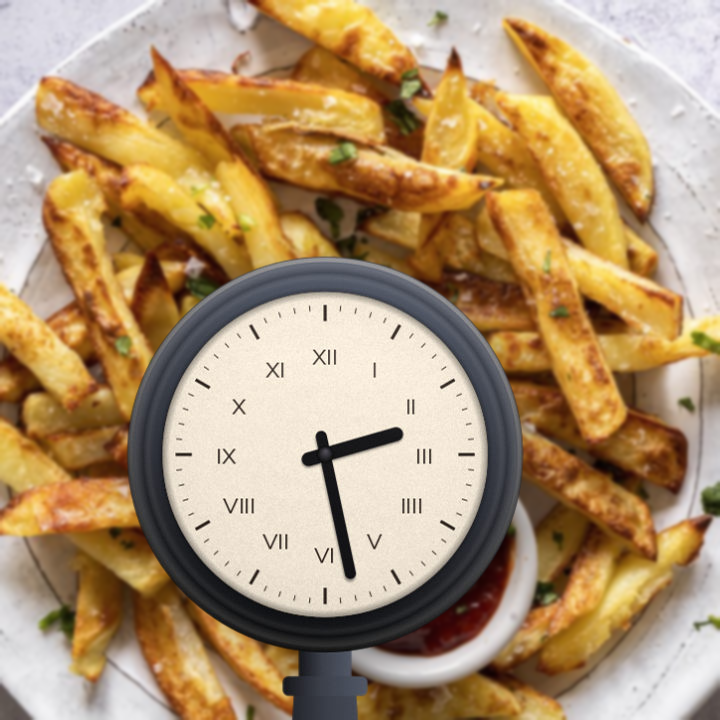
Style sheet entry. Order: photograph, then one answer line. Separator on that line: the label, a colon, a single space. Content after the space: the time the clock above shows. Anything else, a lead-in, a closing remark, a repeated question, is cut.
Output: 2:28
